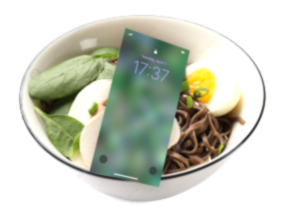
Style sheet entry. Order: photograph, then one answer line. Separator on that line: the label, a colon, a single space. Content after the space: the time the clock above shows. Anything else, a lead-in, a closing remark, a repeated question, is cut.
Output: 17:37
